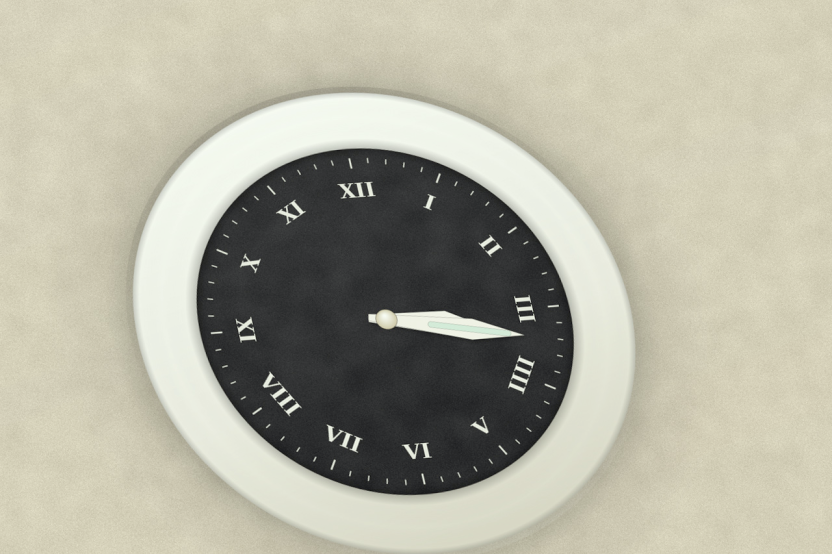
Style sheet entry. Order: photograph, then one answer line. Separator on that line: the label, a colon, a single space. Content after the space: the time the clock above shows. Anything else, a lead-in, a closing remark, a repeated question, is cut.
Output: 3:17
